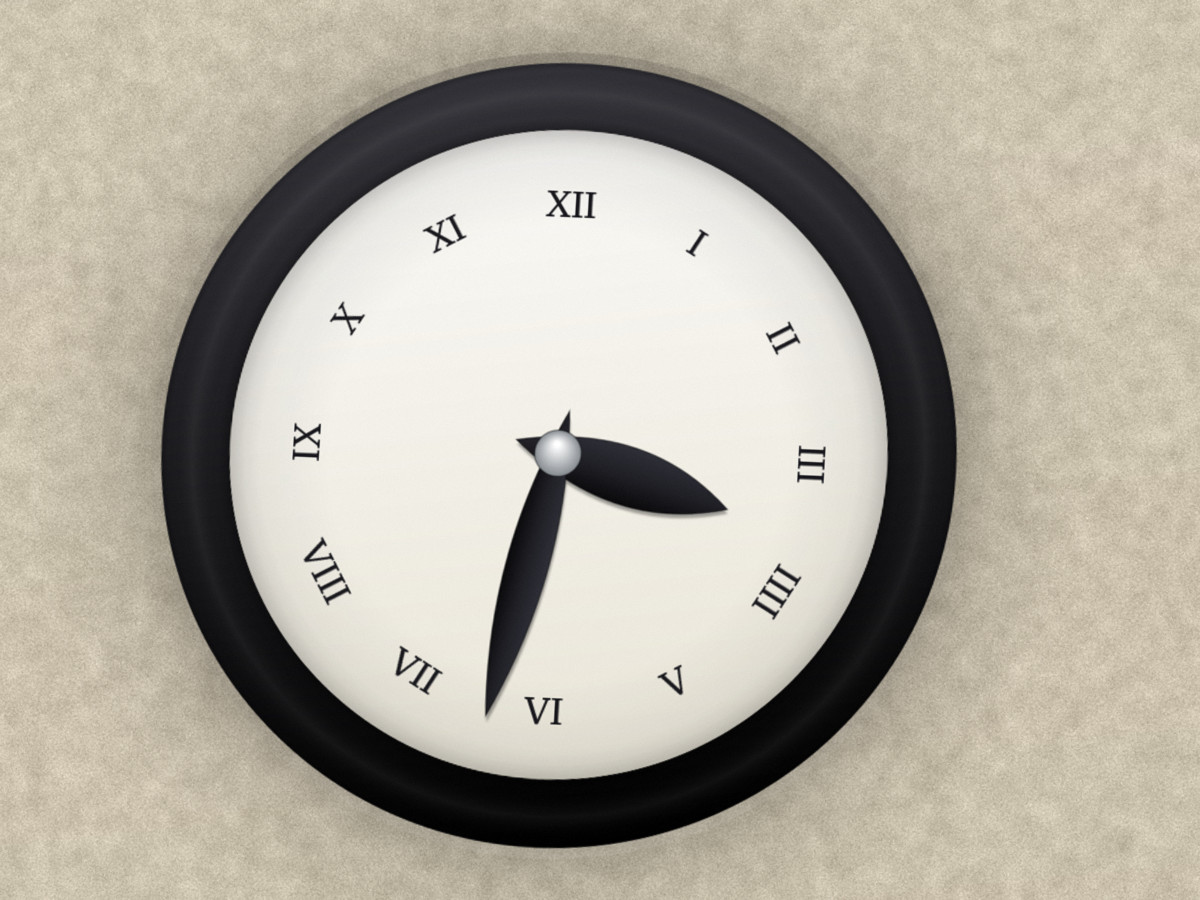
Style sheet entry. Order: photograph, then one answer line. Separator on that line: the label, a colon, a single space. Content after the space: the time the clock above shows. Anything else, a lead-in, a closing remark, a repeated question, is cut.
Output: 3:32
